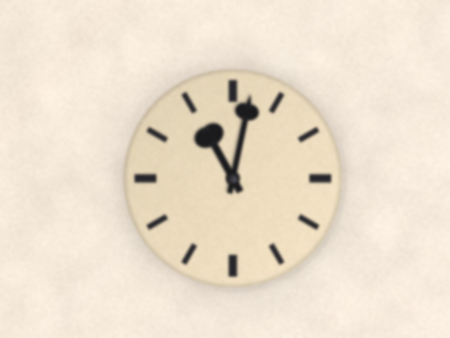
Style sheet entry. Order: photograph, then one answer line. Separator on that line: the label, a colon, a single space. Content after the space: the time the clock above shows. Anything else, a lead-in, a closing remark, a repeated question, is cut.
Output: 11:02
